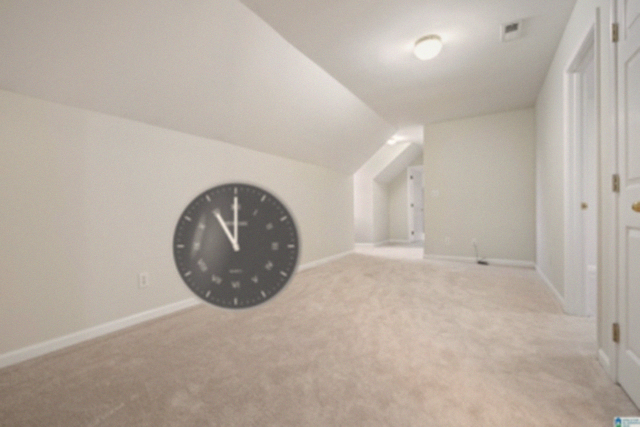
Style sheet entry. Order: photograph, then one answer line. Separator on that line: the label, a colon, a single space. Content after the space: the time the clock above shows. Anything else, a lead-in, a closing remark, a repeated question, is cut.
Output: 11:00
